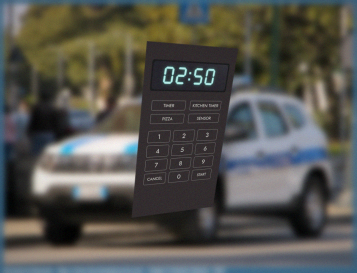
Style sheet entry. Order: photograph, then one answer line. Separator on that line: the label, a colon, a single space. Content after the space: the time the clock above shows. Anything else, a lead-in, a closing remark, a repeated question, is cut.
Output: 2:50
